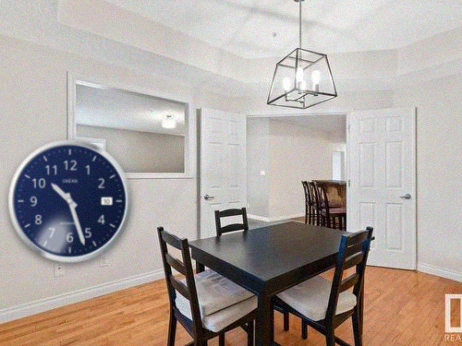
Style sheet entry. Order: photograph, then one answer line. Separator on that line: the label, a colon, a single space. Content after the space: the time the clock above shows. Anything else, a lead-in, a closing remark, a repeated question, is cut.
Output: 10:27
